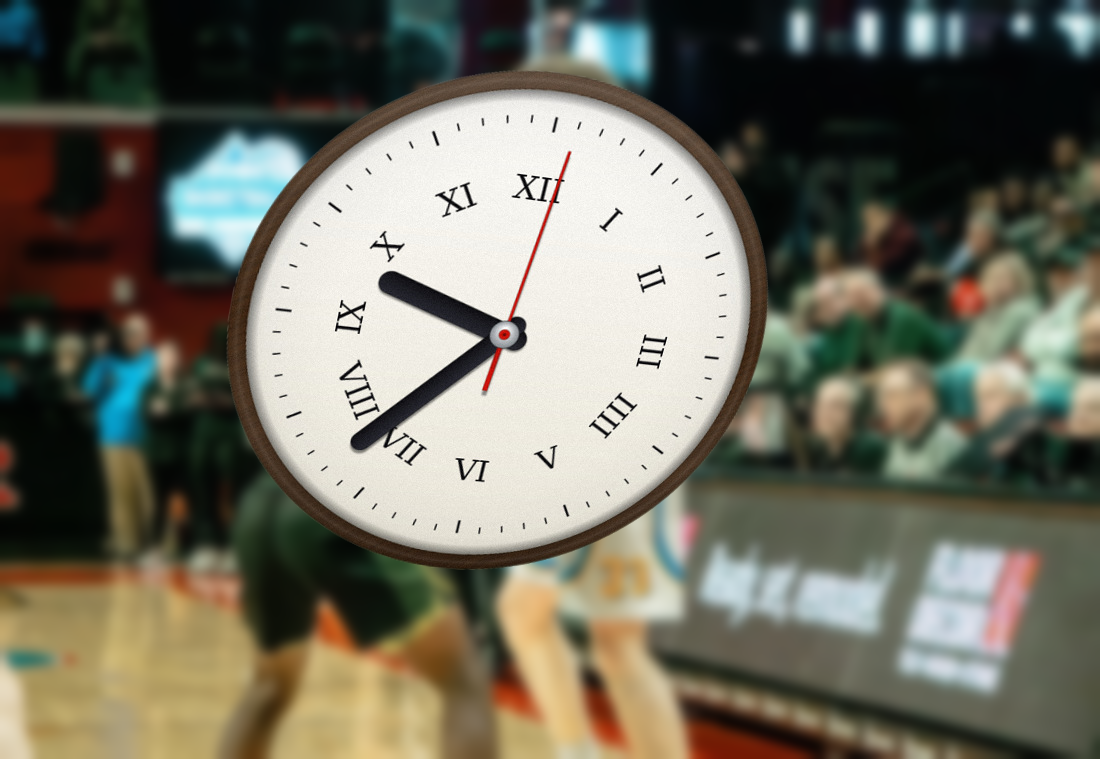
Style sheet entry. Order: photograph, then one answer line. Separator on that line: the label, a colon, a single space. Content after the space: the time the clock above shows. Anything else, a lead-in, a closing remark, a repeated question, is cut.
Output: 9:37:01
